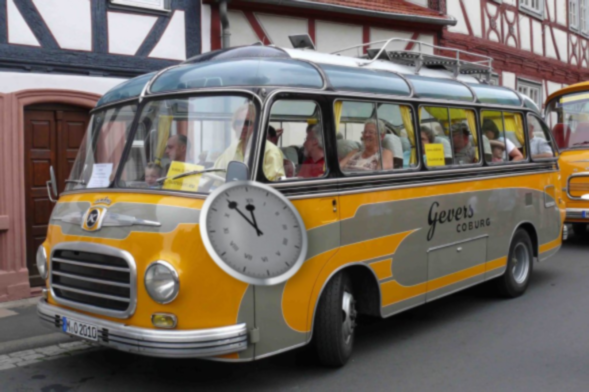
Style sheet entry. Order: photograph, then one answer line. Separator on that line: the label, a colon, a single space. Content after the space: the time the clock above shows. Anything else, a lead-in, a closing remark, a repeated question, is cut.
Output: 11:54
